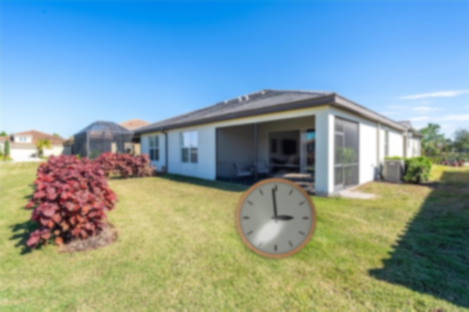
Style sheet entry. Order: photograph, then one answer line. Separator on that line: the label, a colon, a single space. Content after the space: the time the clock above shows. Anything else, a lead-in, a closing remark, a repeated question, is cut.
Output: 2:59
